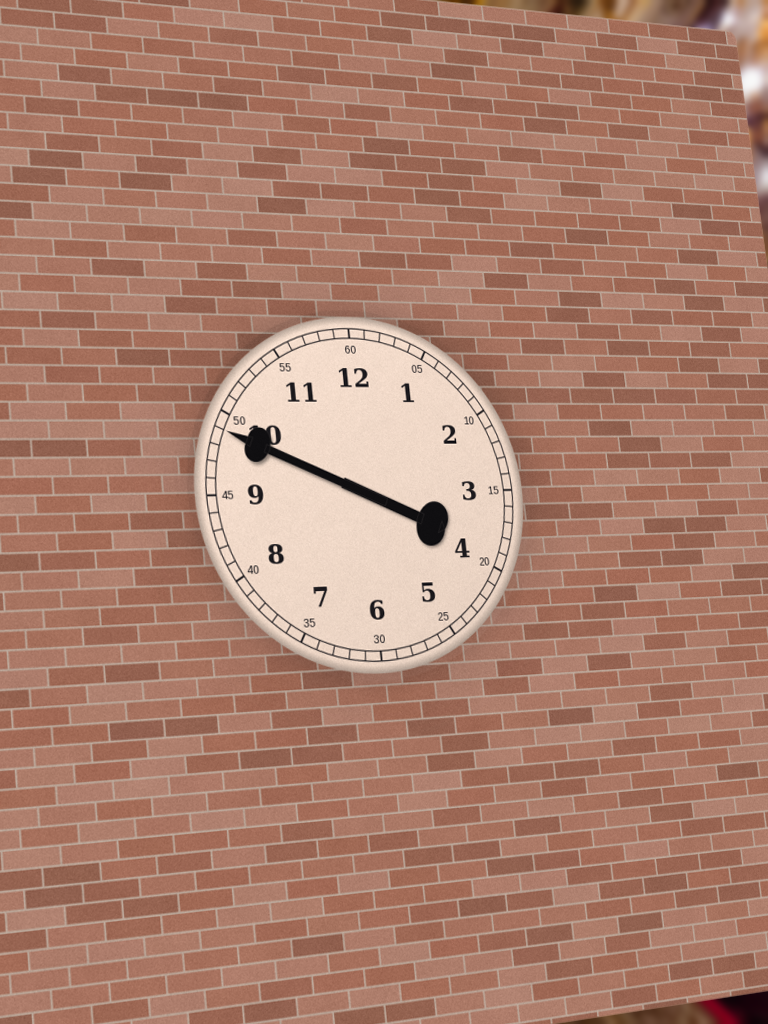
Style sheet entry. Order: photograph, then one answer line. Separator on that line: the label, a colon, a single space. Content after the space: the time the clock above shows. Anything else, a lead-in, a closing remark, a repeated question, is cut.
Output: 3:49
